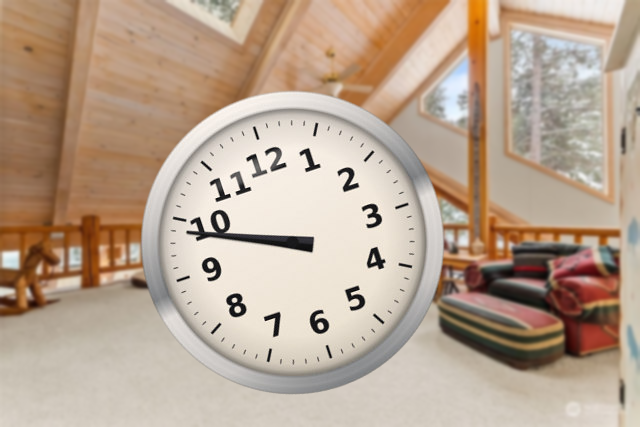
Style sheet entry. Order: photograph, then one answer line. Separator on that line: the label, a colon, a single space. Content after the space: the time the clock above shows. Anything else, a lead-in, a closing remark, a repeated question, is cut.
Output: 9:49
